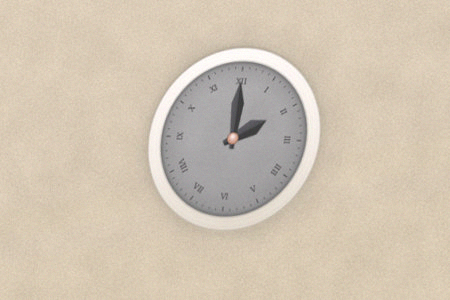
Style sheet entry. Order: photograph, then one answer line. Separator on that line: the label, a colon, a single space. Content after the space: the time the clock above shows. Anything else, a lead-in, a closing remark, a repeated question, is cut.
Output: 2:00
